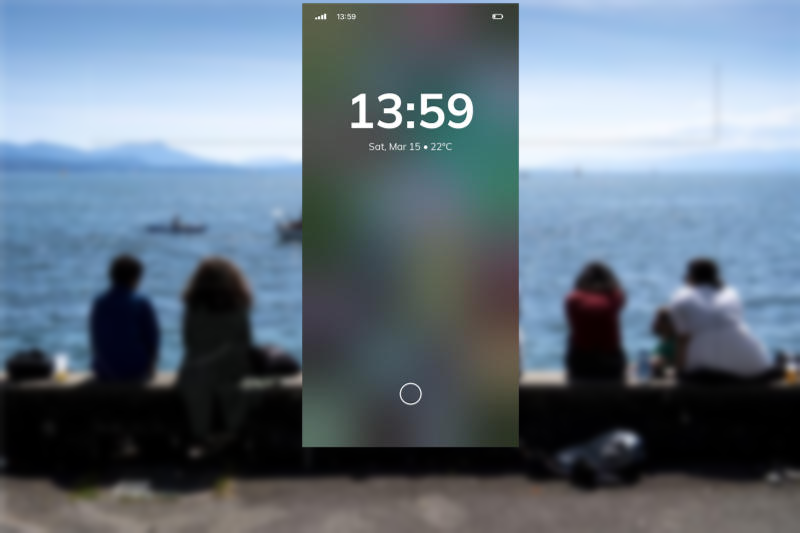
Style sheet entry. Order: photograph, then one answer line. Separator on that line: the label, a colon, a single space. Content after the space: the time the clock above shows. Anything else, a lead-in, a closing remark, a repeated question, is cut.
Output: 13:59
